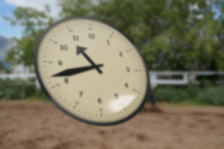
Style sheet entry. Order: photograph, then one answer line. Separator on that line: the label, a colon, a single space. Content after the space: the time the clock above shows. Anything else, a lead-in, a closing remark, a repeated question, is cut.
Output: 10:42
